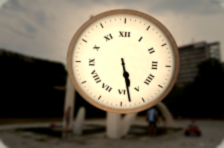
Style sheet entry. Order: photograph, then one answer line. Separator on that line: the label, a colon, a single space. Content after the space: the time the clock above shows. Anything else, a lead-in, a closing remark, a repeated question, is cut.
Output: 5:28
